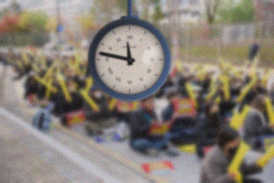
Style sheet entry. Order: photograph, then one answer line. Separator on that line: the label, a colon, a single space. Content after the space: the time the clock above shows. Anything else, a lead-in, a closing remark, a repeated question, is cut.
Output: 11:47
